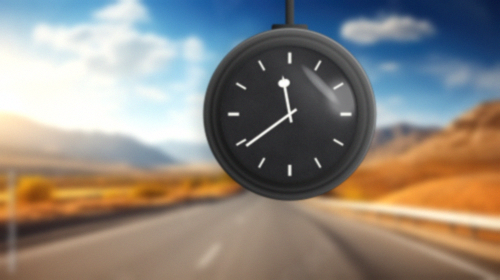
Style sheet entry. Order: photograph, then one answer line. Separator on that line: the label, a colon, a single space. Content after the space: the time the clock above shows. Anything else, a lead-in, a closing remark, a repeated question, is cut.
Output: 11:39
